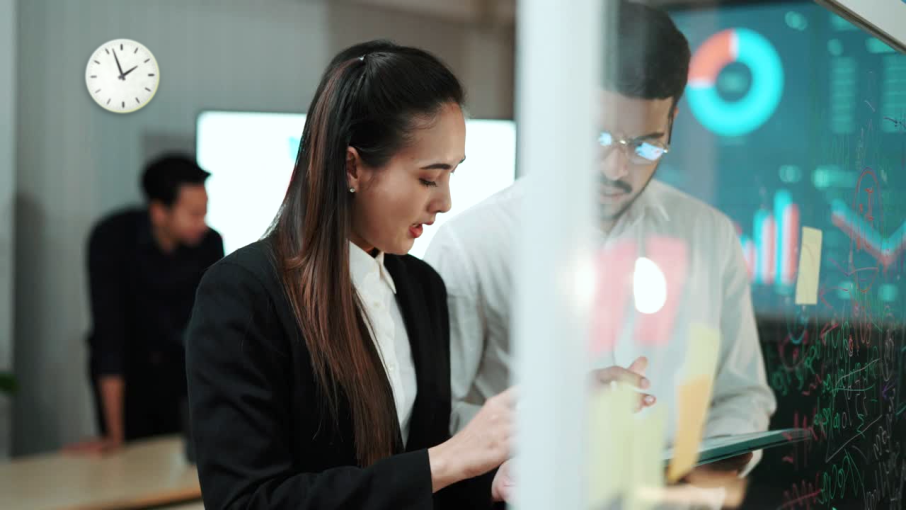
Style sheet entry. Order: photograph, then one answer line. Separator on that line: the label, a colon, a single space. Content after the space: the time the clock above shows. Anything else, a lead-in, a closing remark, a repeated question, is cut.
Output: 1:57
